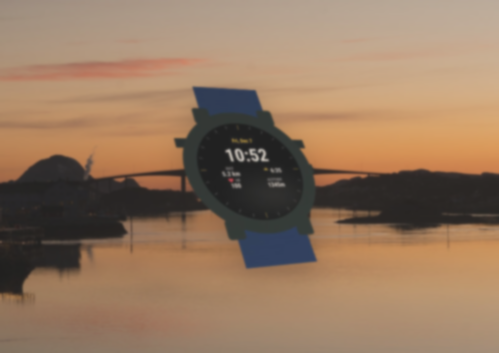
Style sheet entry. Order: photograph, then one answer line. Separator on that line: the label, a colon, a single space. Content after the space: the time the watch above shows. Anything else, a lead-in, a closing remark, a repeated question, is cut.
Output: 10:52
